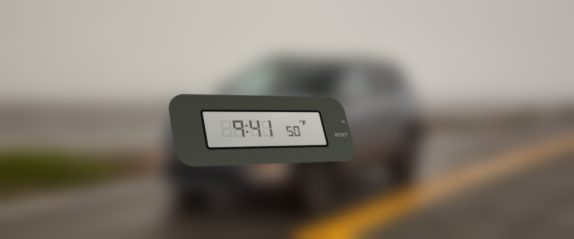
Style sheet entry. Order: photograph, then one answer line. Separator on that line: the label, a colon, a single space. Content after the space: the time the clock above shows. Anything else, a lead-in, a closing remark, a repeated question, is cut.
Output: 9:41
